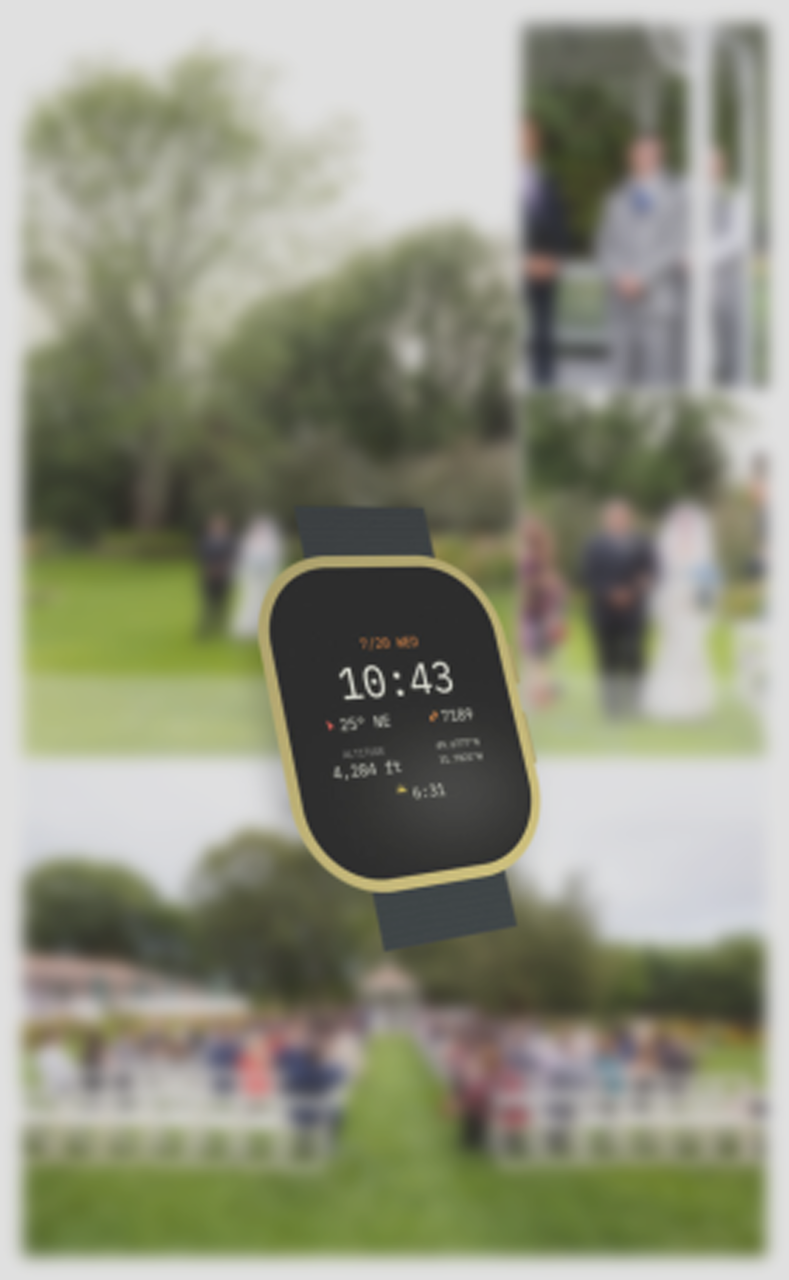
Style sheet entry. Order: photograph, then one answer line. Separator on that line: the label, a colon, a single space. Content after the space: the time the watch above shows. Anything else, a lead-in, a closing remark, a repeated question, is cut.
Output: 10:43
